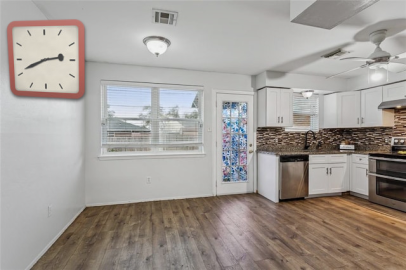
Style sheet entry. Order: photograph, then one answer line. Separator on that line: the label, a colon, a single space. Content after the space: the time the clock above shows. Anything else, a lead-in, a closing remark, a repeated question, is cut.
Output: 2:41
